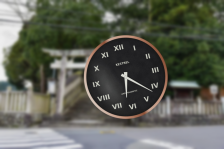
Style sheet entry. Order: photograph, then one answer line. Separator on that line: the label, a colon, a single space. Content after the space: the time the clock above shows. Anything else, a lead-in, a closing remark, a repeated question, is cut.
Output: 6:22
